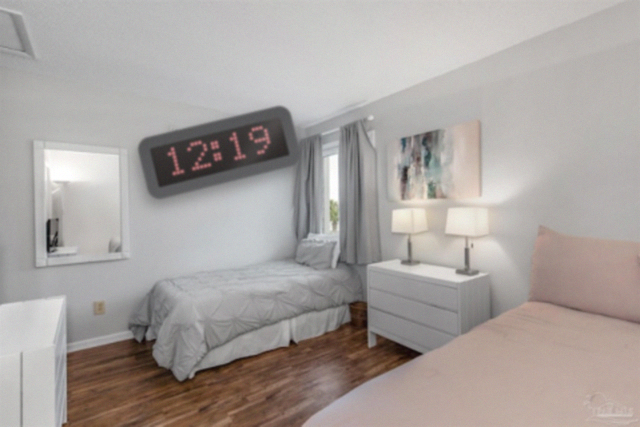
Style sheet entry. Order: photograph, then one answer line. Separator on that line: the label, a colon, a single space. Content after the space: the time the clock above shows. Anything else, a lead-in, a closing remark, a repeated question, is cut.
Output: 12:19
